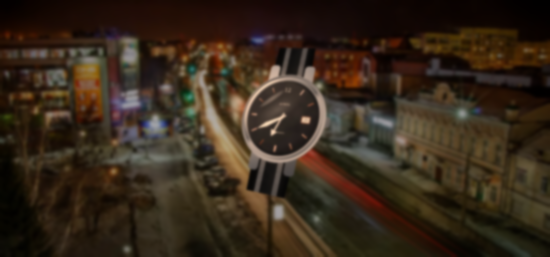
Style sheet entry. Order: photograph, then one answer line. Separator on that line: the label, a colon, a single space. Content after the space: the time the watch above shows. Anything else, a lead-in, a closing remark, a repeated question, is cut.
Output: 6:40
